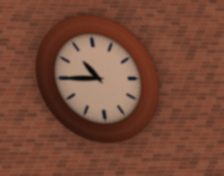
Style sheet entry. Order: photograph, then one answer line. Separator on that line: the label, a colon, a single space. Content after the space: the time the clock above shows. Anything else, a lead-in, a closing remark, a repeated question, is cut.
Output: 10:45
